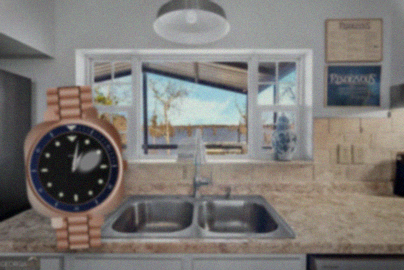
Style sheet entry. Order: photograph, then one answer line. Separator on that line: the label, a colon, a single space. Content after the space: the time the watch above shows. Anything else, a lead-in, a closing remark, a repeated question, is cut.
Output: 1:02
